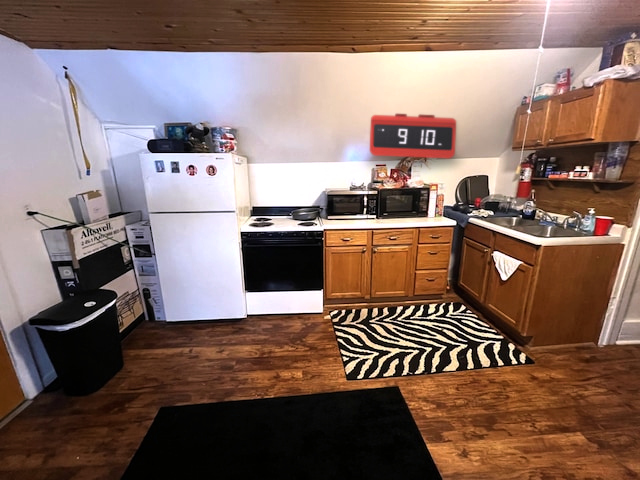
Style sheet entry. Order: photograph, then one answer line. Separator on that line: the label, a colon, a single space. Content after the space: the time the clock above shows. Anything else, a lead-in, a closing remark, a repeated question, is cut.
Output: 9:10
